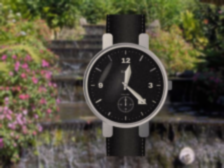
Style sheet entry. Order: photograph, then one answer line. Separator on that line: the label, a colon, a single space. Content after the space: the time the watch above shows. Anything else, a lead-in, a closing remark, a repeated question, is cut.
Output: 12:22
